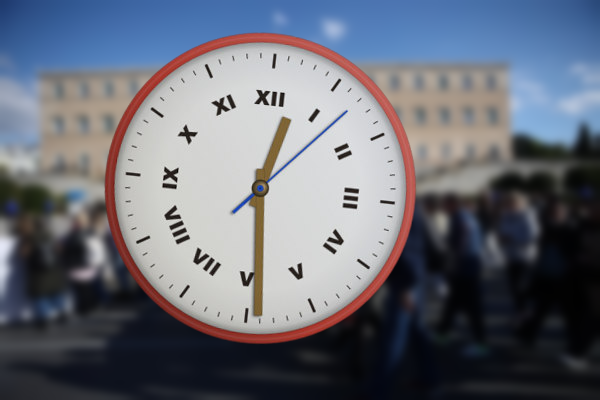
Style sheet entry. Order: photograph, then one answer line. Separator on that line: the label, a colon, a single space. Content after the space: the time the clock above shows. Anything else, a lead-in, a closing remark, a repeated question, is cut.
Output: 12:29:07
